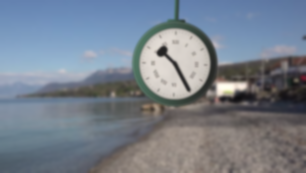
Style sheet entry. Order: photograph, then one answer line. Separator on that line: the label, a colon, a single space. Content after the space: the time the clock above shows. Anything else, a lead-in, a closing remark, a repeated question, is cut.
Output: 10:25
